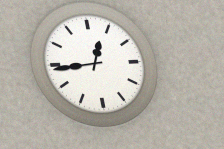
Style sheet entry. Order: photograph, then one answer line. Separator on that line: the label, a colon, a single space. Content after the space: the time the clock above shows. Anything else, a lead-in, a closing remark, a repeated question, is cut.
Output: 12:44
